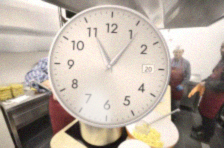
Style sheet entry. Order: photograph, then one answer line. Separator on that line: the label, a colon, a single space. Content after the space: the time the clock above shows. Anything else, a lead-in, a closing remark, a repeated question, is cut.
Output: 11:06
